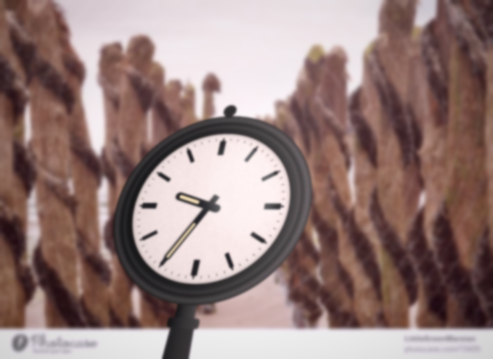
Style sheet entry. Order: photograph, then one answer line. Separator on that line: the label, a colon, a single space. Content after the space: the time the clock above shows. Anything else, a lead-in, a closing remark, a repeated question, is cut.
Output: 9:35
